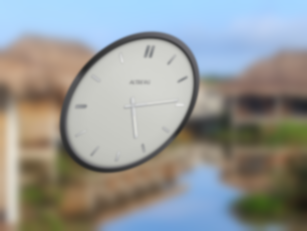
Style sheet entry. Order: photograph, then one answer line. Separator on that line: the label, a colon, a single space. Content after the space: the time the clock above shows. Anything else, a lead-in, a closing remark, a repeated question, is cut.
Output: 5:14
